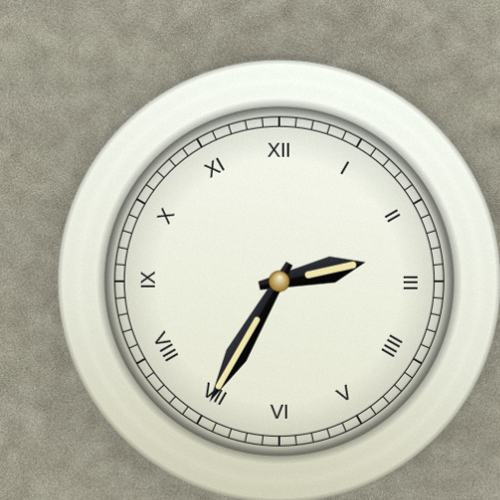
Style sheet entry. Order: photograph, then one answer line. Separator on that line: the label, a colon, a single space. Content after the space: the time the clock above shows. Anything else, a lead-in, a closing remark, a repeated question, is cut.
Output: 2:35
